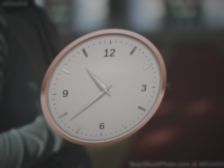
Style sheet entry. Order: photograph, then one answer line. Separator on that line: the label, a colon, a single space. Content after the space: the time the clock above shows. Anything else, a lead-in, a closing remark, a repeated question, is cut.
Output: 10:38
